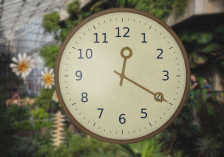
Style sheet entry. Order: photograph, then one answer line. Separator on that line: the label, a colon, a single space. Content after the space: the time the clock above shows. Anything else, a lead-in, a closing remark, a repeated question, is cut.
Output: 12:20
